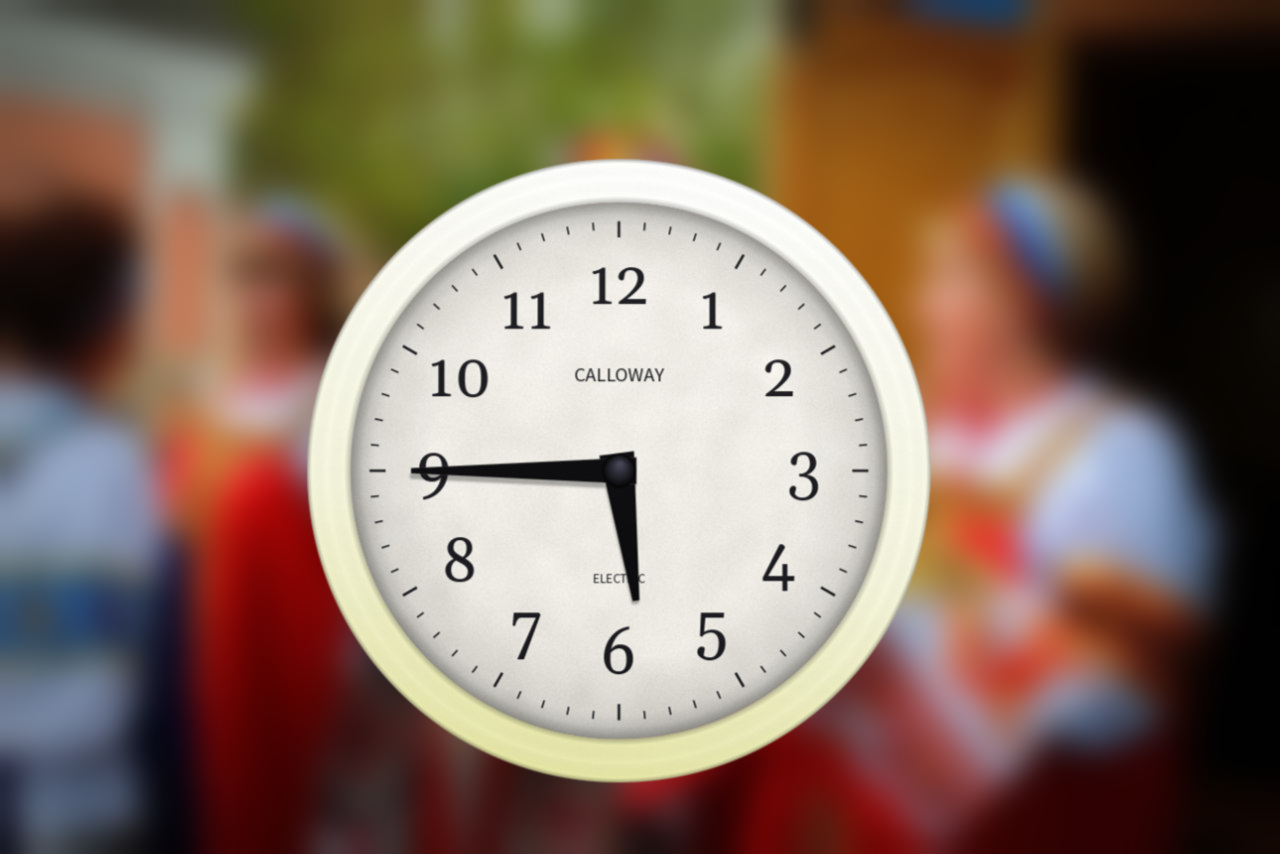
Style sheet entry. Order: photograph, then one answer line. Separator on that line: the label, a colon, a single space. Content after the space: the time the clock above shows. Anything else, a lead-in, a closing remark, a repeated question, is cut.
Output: 5:45
